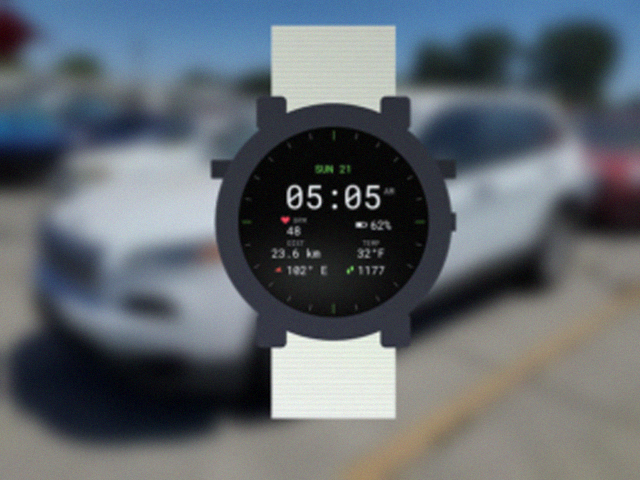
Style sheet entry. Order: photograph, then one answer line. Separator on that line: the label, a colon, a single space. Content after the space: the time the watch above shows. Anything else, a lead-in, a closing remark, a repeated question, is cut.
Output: 5:05
